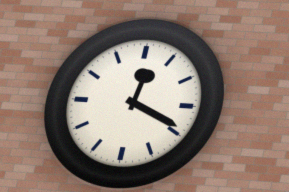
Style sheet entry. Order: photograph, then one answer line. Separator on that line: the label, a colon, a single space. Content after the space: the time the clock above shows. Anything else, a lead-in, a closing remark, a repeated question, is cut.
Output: 12:19
